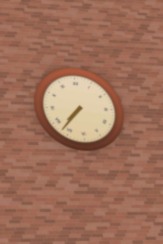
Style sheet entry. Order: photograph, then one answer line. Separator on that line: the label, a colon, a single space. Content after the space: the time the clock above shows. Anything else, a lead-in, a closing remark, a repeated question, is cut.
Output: 7:37
